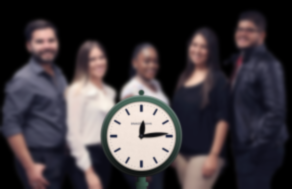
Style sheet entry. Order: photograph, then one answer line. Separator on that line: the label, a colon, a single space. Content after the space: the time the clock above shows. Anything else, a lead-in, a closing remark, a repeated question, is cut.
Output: 12:14
